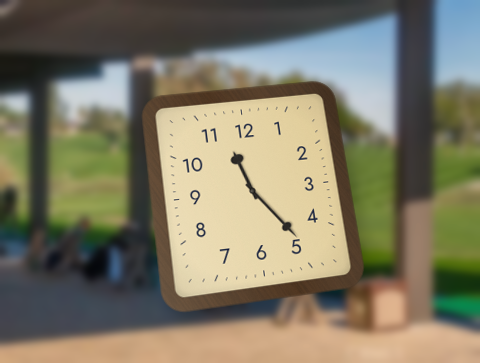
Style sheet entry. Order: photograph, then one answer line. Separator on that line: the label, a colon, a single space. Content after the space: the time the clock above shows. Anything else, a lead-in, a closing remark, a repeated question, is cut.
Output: 11:24
